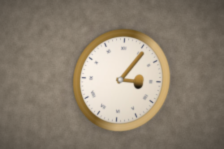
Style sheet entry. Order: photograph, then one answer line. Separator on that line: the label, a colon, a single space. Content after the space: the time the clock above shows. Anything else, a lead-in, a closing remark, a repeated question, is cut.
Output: 3:06
